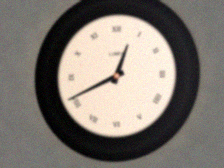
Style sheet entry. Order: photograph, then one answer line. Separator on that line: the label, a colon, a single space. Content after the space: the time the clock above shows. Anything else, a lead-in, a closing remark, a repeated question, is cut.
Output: 12:41
